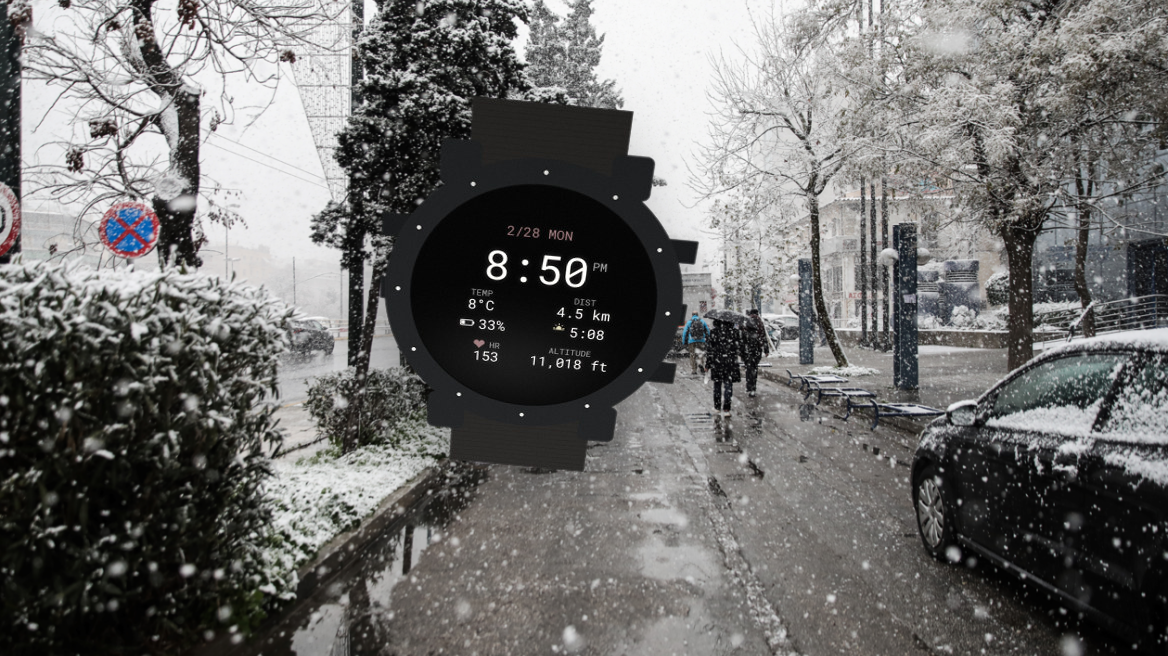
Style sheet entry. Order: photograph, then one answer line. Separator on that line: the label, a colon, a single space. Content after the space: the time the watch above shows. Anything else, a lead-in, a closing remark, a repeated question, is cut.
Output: 8:50
